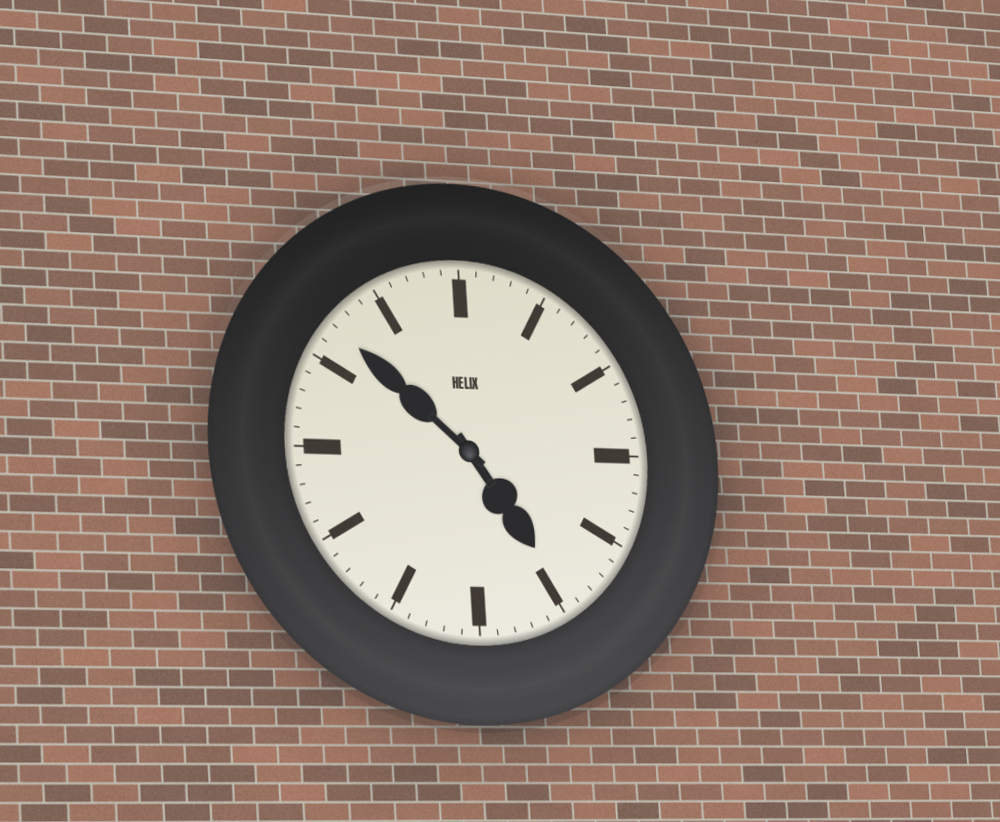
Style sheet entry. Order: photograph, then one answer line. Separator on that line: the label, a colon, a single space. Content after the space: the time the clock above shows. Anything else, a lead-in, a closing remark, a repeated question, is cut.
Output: 4:52
